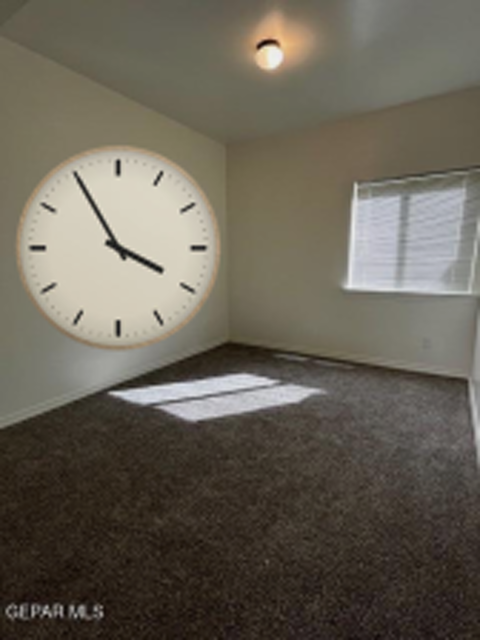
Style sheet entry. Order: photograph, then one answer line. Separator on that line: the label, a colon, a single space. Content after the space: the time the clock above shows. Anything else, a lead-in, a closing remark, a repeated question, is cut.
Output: 3:55
